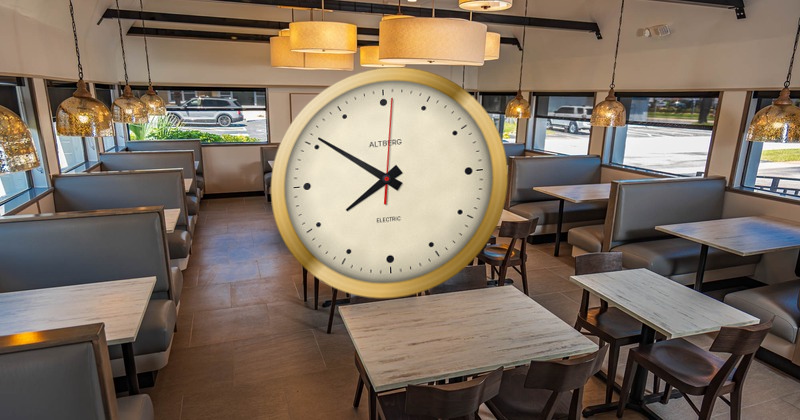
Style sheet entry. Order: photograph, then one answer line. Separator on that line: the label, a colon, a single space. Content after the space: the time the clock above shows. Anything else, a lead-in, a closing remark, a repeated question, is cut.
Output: 7:51:01
